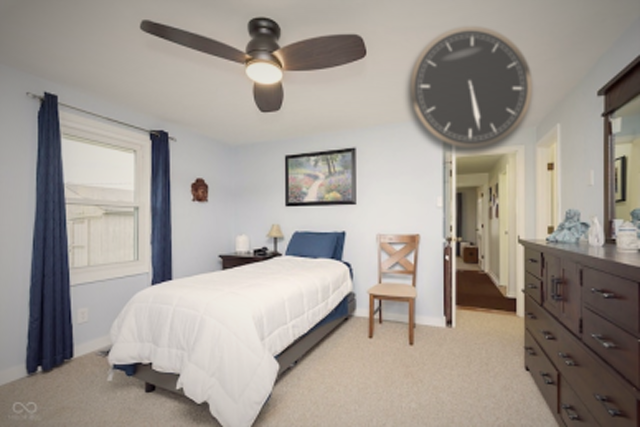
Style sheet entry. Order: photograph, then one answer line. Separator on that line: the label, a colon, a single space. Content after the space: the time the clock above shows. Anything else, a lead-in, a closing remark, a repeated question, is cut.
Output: 5:28
